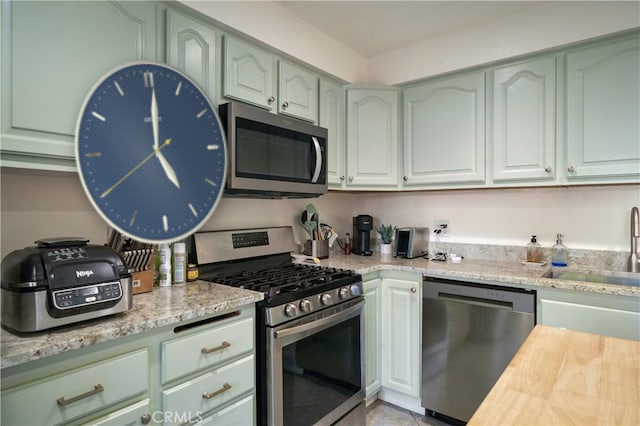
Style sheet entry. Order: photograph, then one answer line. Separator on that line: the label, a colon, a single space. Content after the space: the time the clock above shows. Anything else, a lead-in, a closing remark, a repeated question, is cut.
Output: 5:00:40
